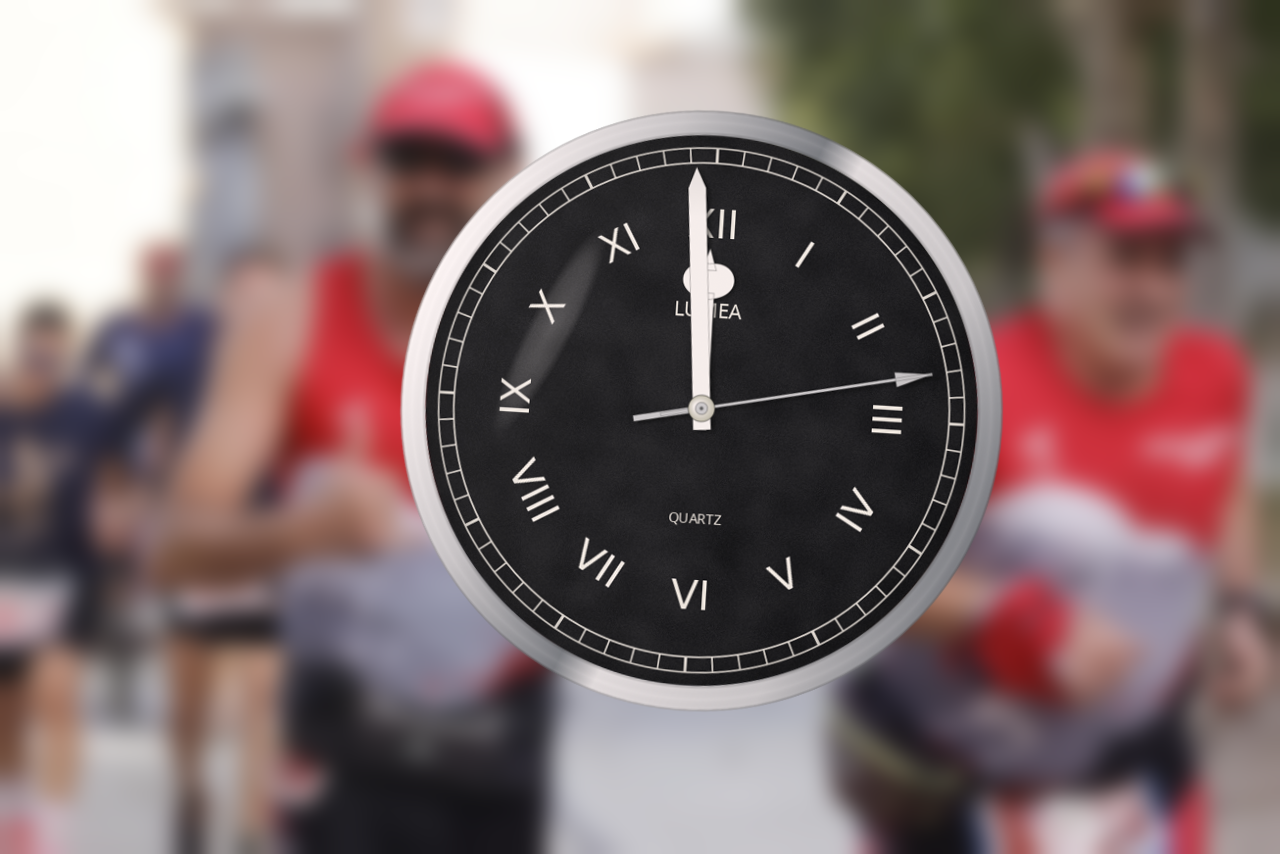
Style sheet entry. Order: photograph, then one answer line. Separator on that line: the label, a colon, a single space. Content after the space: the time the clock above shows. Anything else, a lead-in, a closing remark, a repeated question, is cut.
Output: 11:59:13
